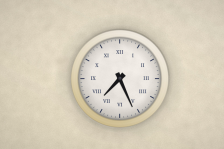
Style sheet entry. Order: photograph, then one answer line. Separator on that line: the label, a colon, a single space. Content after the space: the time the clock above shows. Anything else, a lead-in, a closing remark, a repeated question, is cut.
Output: 7:26
